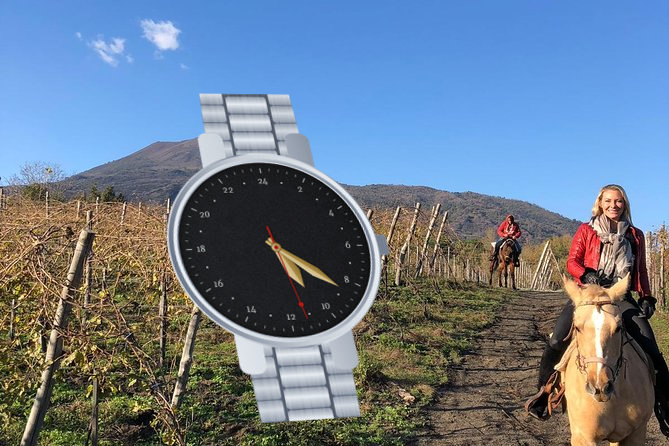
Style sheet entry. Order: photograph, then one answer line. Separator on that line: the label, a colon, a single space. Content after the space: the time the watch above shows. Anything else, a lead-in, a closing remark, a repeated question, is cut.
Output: 10:21:28
